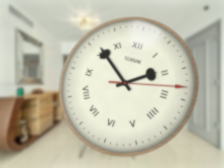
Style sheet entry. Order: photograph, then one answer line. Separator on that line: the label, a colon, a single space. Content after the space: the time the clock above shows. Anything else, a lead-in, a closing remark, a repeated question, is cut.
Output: 1:51:13
